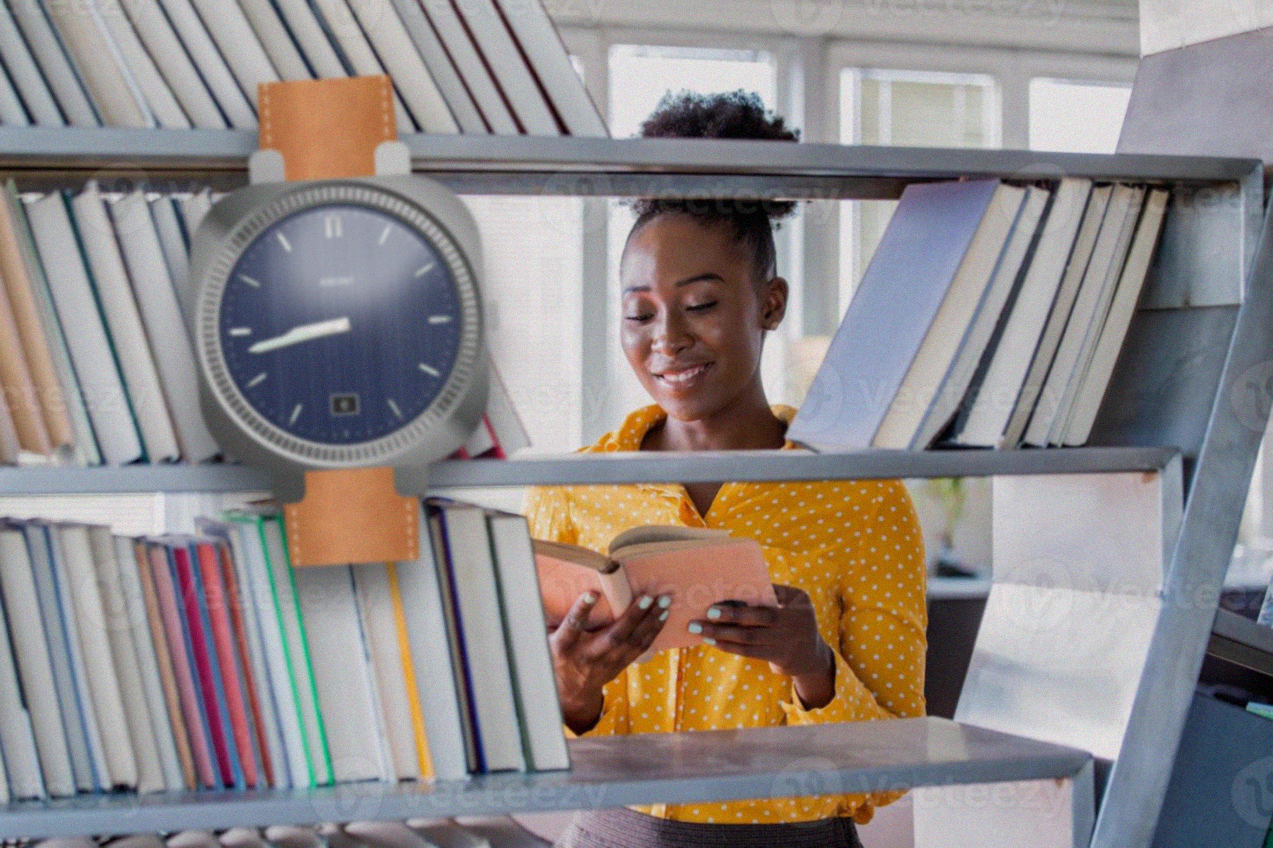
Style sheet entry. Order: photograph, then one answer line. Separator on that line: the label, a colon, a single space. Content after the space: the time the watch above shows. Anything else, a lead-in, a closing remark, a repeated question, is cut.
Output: 8:43
